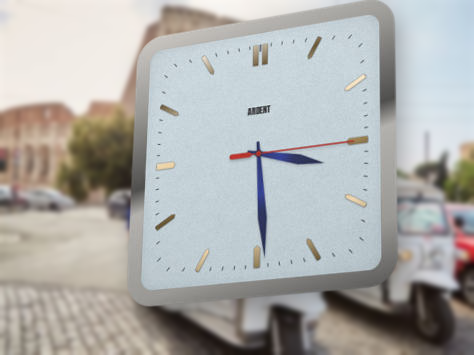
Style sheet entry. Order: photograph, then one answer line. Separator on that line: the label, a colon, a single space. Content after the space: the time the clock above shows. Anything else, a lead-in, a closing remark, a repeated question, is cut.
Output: 3:29:15
